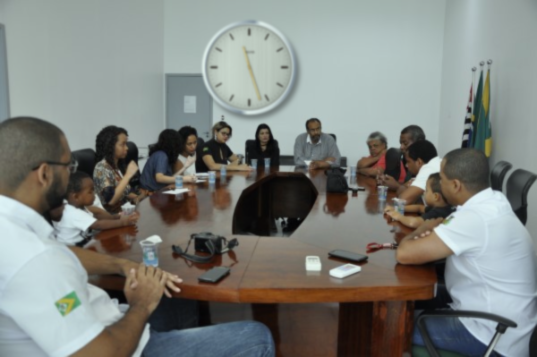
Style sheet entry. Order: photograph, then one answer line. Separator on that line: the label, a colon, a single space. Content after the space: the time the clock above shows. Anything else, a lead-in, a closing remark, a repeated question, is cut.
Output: 11:27
